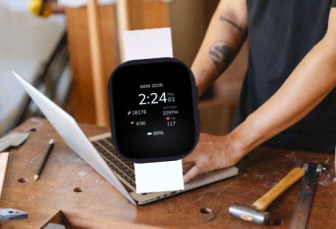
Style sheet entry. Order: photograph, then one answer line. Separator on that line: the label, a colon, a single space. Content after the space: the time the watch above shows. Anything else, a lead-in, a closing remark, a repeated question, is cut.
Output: 2:24
